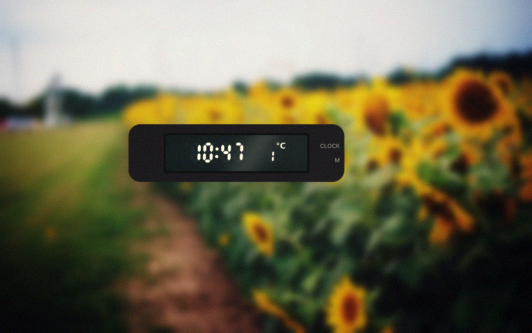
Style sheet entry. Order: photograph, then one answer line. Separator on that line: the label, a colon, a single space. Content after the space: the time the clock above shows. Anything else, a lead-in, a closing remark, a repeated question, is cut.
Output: 10:47
